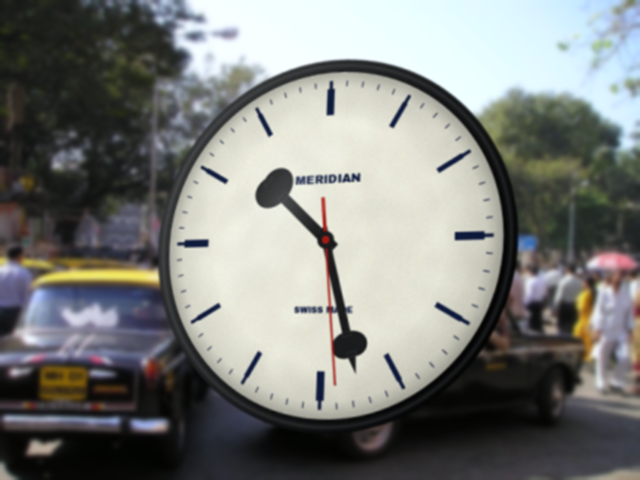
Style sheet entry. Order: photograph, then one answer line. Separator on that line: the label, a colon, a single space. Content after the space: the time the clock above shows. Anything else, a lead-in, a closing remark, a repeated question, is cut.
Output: 10:27:29
